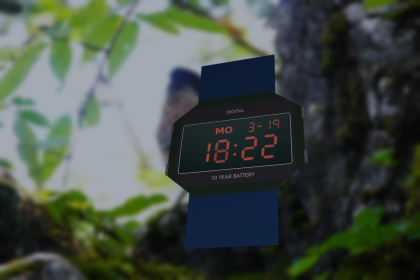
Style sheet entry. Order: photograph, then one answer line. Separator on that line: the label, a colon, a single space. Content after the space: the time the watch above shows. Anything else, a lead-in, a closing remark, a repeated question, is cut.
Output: 18:22
